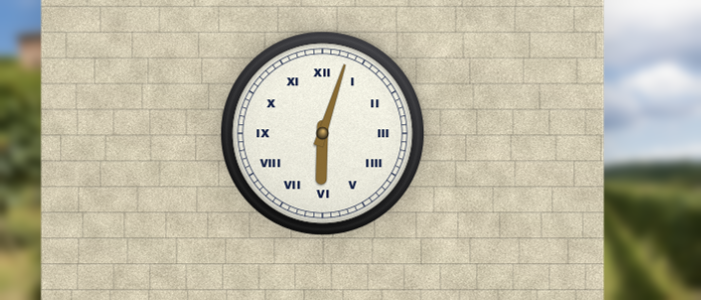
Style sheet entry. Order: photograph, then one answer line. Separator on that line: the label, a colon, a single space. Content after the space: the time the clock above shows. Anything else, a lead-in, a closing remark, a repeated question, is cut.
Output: 6:03
